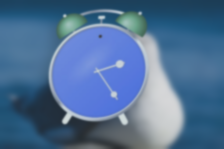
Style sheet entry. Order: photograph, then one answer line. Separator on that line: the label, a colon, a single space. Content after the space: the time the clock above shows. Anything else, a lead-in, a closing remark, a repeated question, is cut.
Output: 2:24
